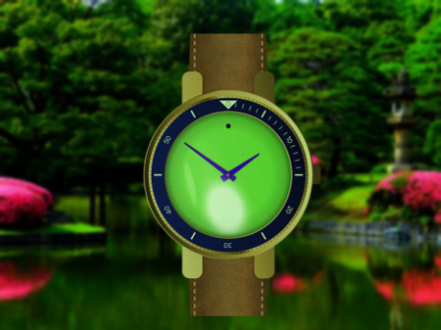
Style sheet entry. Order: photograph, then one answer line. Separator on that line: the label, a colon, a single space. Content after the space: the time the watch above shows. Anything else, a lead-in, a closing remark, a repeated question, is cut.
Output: 1:51
